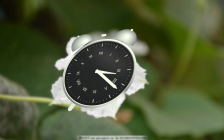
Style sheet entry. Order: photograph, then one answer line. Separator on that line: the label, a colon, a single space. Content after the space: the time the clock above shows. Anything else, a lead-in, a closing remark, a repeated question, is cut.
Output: 3:22
